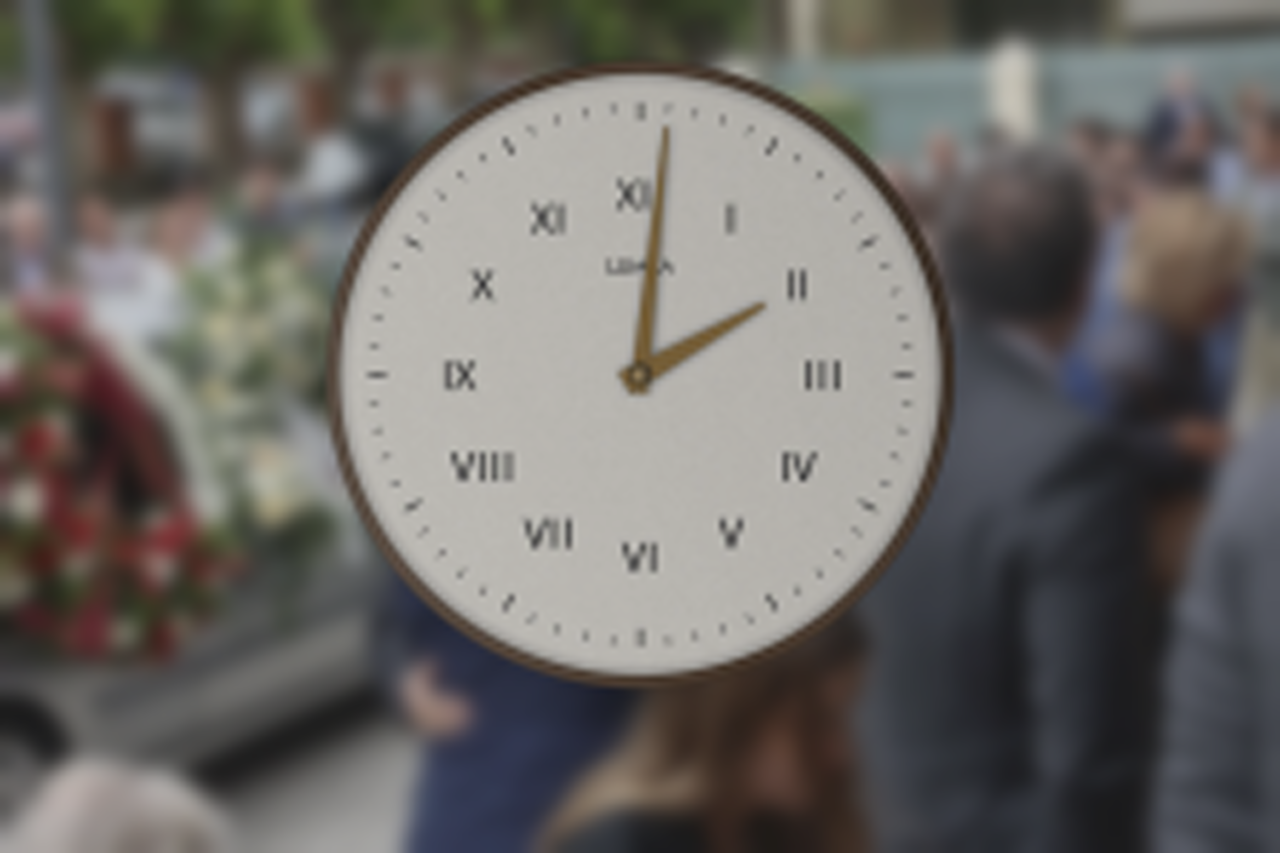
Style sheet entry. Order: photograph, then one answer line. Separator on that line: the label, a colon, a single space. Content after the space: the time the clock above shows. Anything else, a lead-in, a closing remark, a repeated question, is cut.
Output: 2:01
